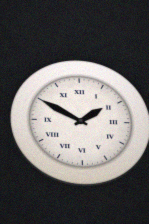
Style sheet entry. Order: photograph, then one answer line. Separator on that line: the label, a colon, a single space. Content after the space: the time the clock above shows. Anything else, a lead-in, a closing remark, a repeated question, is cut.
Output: 1:50
